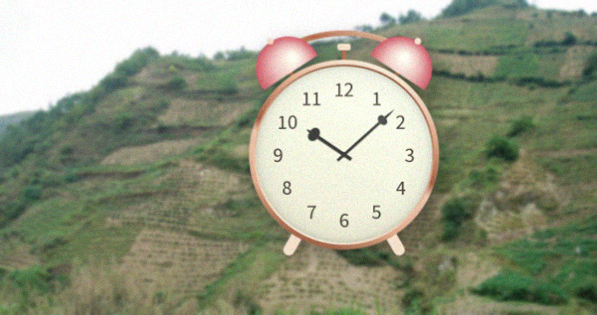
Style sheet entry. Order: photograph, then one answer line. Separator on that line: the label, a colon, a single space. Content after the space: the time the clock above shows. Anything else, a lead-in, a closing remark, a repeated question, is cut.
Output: 10:08
